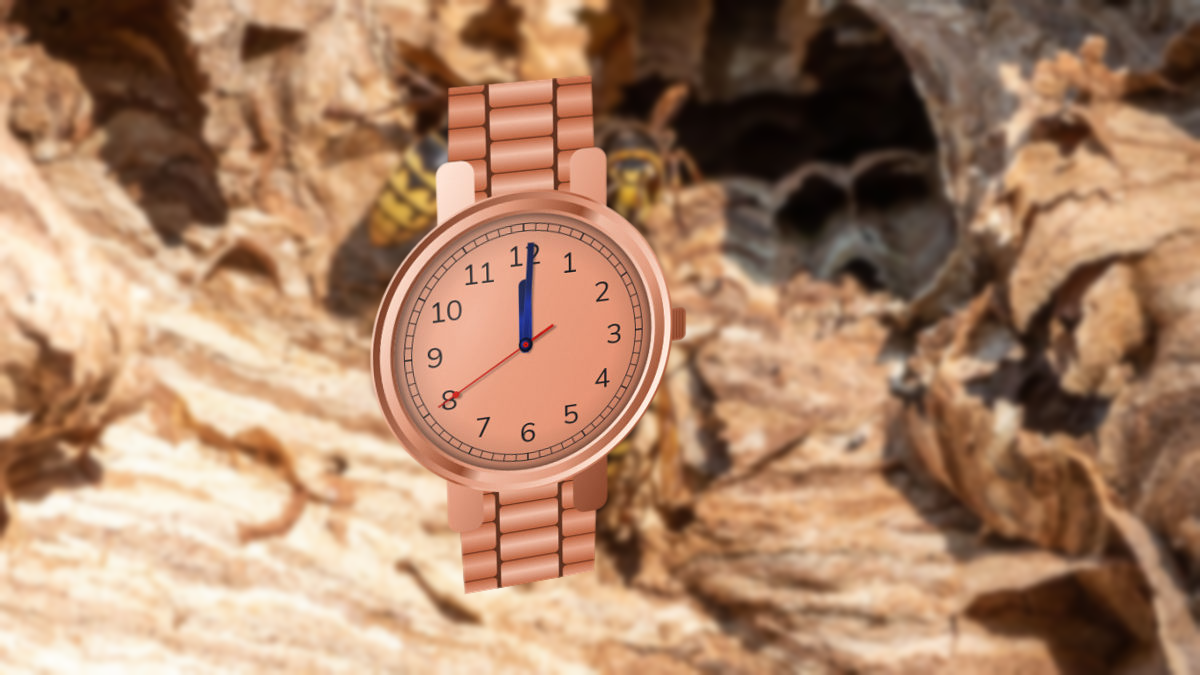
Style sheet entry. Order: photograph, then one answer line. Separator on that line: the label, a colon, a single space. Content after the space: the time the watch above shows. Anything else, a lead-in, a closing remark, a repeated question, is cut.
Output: 12:00:40
